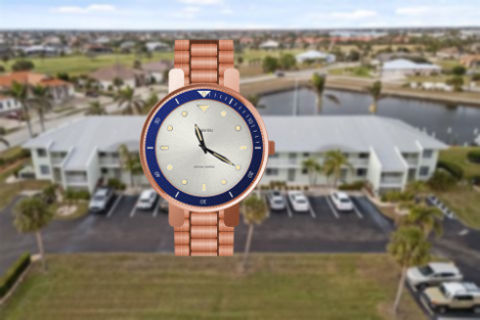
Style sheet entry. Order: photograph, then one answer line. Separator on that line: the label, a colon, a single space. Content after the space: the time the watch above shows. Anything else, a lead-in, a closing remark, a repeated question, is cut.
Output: 11:20
